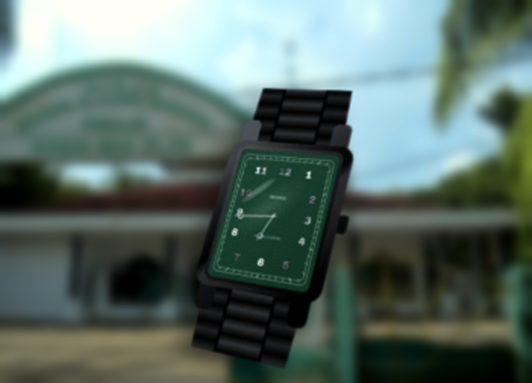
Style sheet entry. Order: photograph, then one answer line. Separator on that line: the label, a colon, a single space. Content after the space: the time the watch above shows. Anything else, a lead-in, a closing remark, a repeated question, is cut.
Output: 6:44
